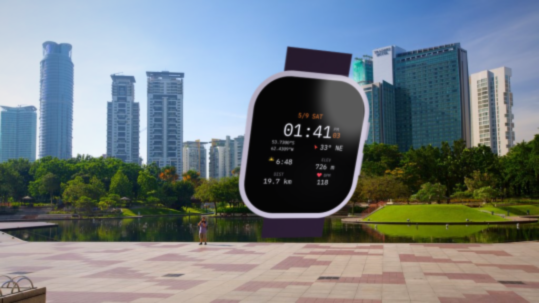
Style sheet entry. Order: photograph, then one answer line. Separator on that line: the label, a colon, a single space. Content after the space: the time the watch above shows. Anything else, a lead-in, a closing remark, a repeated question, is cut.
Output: 1:41
